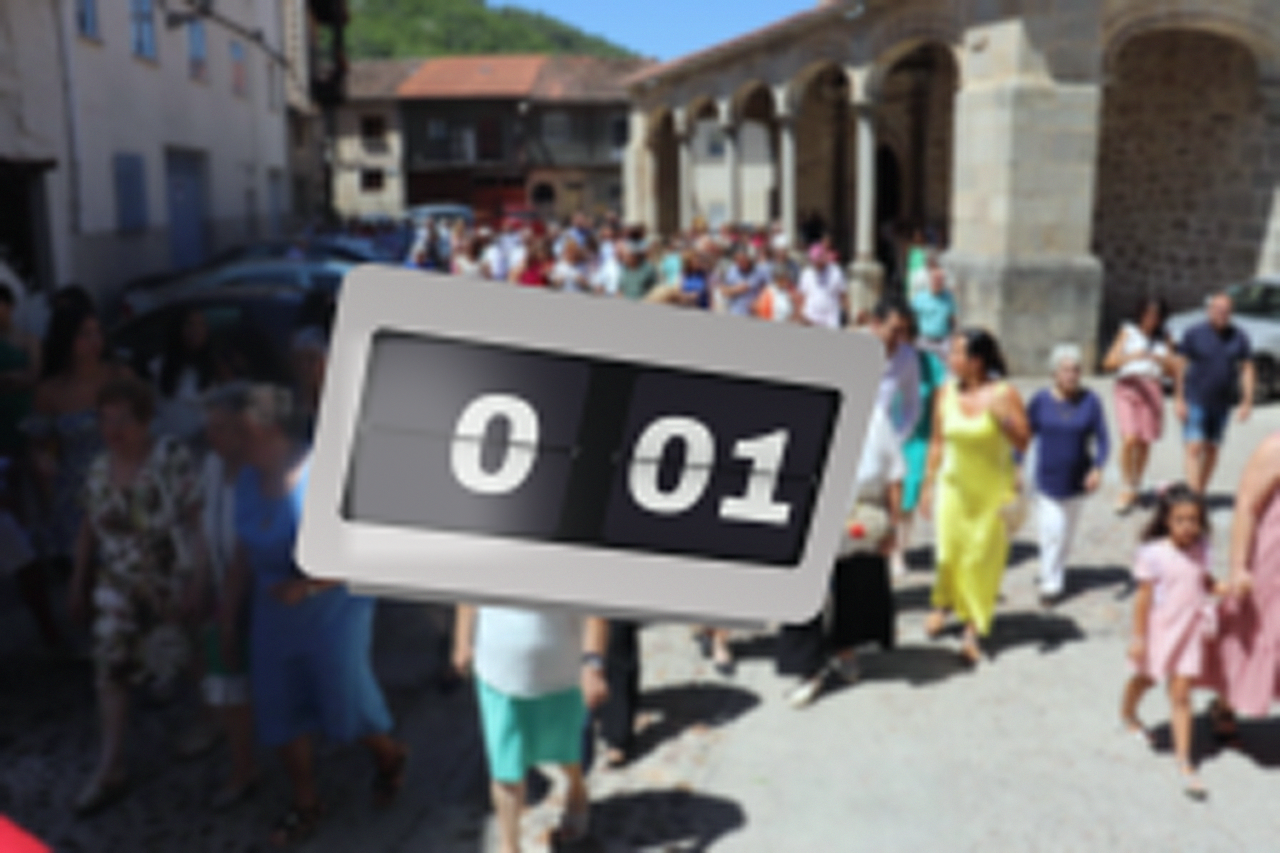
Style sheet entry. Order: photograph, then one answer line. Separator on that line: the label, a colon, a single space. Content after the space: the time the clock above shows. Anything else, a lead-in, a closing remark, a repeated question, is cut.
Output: 0:01
